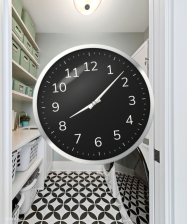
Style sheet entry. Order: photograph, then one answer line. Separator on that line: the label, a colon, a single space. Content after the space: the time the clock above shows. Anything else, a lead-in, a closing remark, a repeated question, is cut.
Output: 8:08
